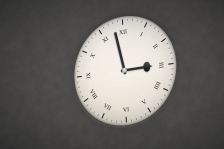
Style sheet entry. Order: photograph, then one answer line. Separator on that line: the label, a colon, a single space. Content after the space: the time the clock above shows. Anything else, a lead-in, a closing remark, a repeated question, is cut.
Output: 2:58
